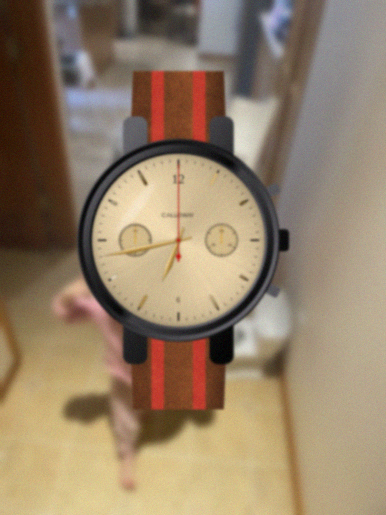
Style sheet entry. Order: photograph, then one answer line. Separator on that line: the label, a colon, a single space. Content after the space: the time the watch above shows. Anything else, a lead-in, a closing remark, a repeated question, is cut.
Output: 6:43
